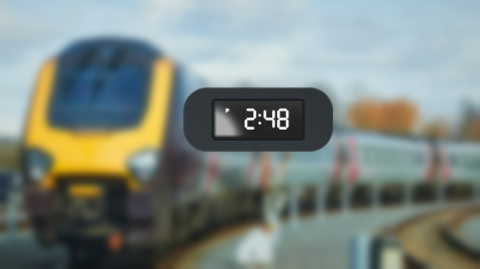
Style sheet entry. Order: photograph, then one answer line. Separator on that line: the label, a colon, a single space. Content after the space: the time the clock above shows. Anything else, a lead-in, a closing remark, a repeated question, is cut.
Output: 2:48
